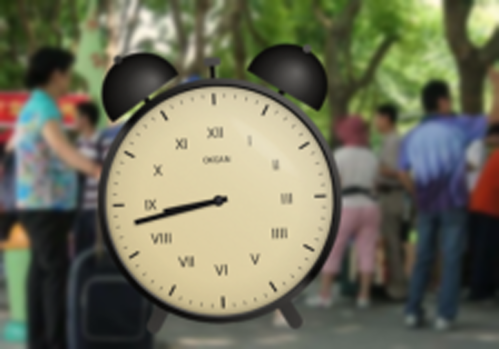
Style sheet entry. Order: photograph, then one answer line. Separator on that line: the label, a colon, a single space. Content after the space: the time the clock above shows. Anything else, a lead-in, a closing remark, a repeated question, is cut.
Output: 8:43
